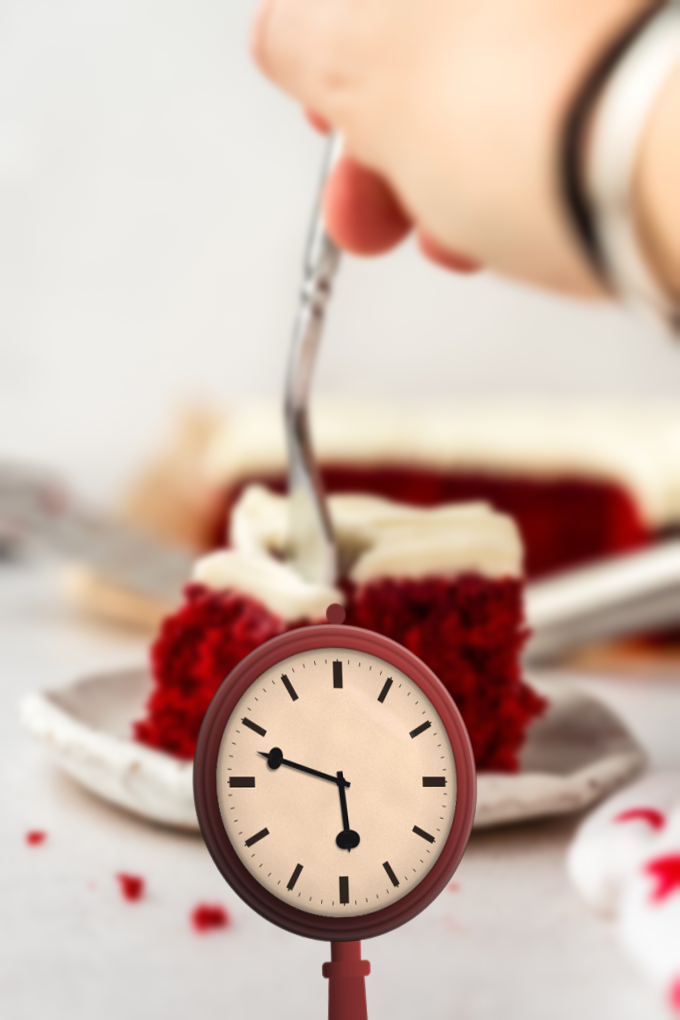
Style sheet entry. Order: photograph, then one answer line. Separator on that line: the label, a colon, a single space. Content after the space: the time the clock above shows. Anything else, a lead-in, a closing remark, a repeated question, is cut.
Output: 5:48
